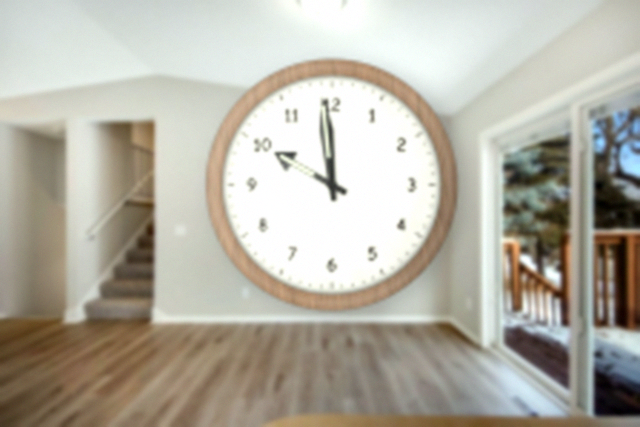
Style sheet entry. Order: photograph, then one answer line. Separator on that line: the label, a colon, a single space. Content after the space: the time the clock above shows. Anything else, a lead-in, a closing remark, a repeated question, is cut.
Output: 9:59
